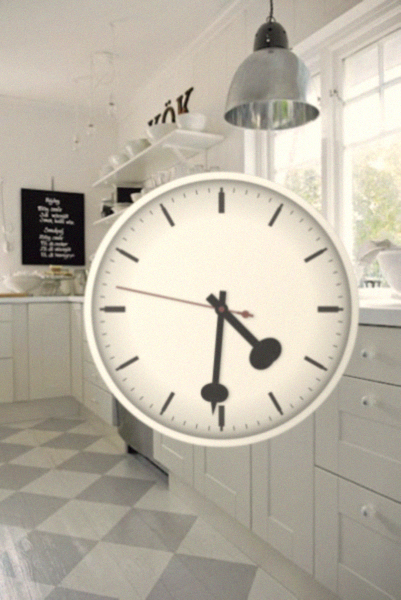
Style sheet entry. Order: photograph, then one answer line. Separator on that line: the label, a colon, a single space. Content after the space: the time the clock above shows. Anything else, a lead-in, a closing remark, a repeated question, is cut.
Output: 4:30:47
